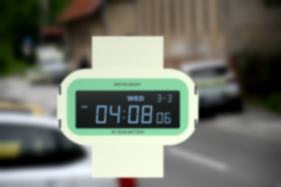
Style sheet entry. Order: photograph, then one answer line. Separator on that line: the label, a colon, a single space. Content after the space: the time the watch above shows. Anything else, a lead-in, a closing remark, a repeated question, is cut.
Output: 4:08:06
